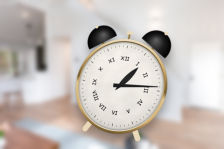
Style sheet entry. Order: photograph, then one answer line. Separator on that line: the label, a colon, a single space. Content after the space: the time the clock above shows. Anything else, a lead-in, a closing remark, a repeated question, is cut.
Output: 1:14
